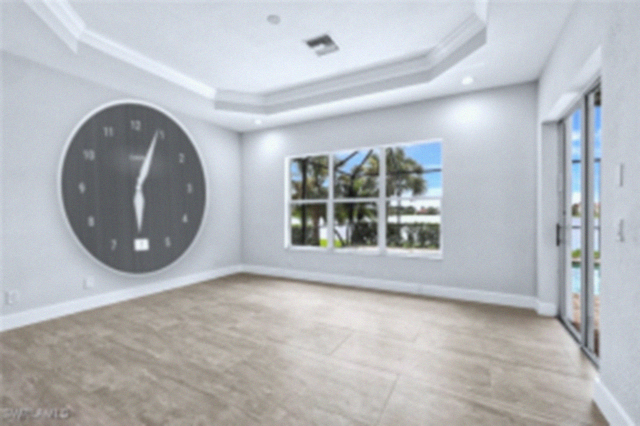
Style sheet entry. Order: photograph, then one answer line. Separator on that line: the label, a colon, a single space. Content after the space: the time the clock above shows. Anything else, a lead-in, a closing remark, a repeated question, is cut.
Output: 6:04
